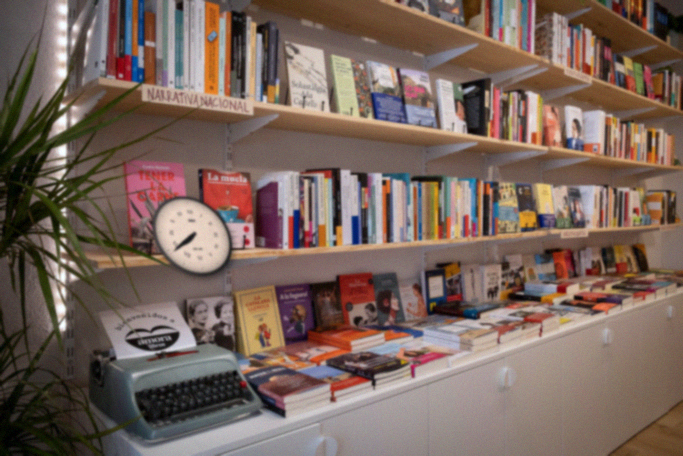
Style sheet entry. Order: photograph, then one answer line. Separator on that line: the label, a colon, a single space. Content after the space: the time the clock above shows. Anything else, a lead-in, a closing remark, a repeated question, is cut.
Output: 7:39
